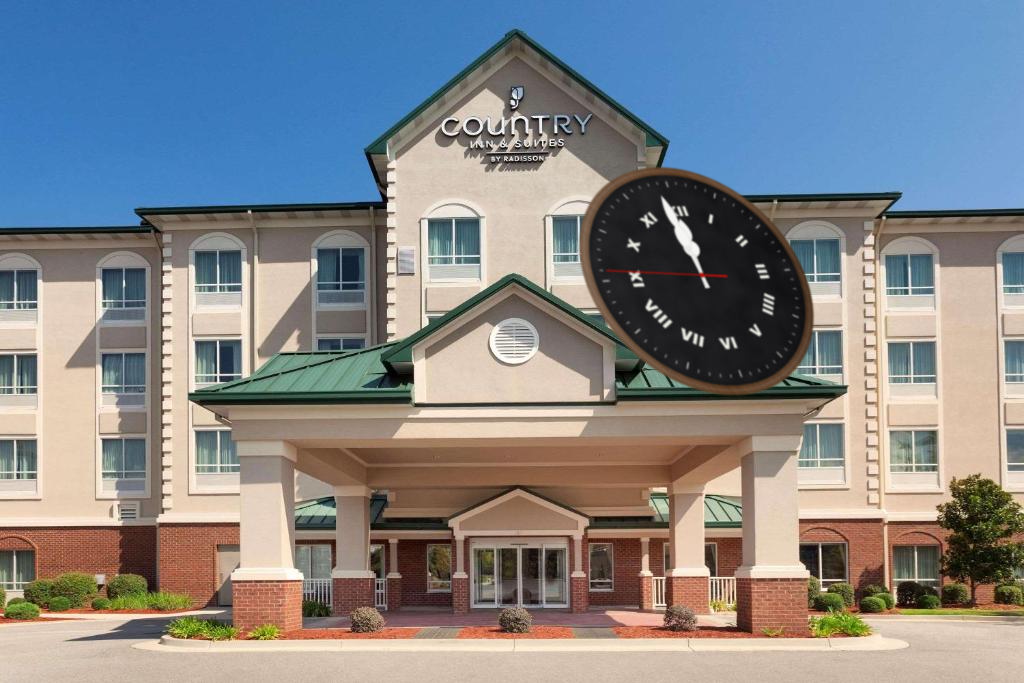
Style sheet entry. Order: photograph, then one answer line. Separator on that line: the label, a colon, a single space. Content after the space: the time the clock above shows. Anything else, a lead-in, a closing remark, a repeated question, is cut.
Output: 11:58:46
